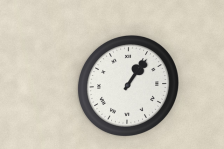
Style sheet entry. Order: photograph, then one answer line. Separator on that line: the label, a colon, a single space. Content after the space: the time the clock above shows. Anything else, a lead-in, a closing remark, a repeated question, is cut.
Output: 1:06
